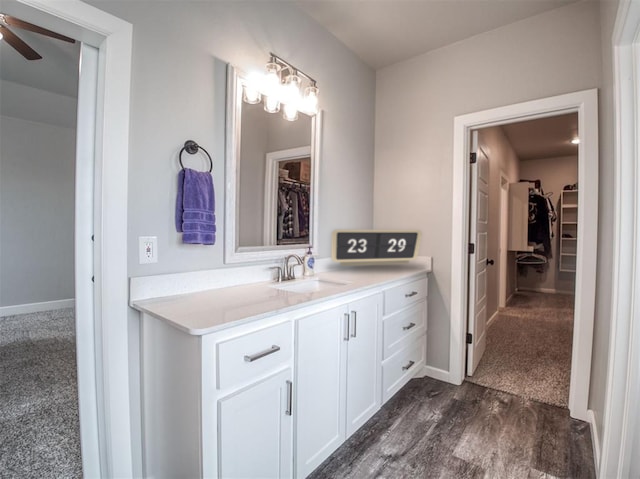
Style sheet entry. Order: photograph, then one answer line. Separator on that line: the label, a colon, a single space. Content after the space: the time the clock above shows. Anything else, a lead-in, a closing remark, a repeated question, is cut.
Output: 23:29
